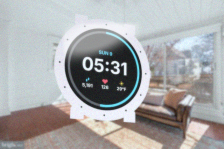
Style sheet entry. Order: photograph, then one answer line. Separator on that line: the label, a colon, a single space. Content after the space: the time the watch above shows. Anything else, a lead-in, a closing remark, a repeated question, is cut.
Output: 5:31
